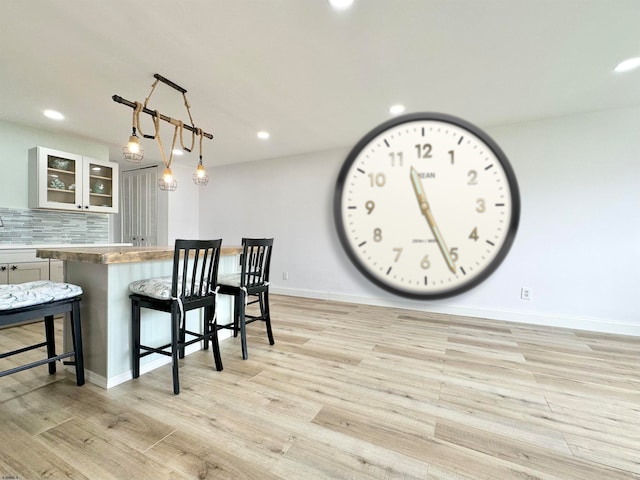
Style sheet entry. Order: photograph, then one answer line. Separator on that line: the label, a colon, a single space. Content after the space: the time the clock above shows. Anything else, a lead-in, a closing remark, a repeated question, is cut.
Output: 11:26
